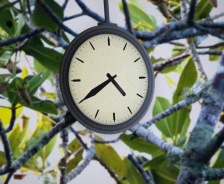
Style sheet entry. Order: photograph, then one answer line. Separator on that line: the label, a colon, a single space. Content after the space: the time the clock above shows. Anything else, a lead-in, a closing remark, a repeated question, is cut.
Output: 4:40
